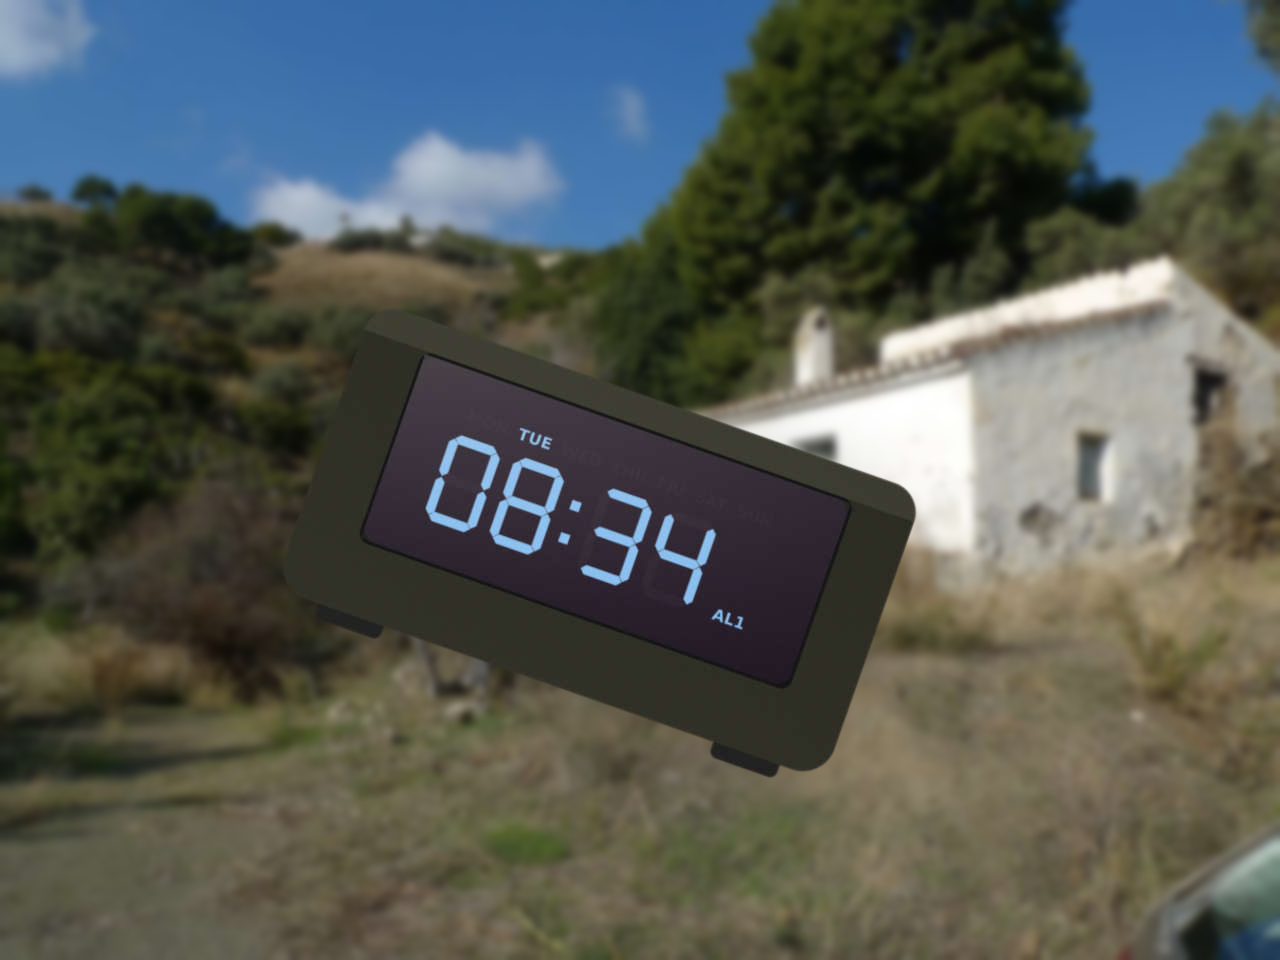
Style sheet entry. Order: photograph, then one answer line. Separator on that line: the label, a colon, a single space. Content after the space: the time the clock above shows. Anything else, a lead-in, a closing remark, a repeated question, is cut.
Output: 8:34
